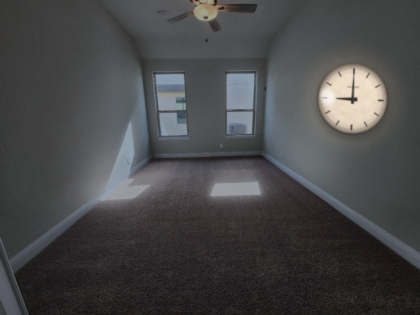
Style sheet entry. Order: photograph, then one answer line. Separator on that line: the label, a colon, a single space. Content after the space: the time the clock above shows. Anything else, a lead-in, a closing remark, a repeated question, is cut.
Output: 9:00
